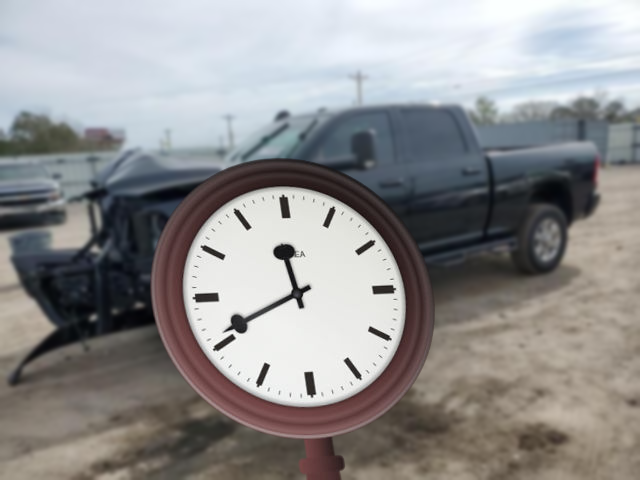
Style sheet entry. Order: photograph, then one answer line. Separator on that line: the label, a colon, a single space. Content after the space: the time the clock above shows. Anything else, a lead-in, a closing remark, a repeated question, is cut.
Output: 11:41
